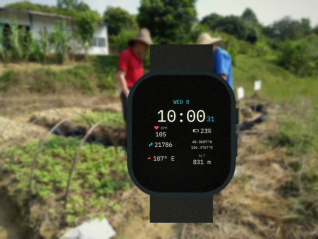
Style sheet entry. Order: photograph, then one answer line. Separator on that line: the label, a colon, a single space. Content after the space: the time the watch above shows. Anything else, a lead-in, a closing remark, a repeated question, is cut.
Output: 10:00
